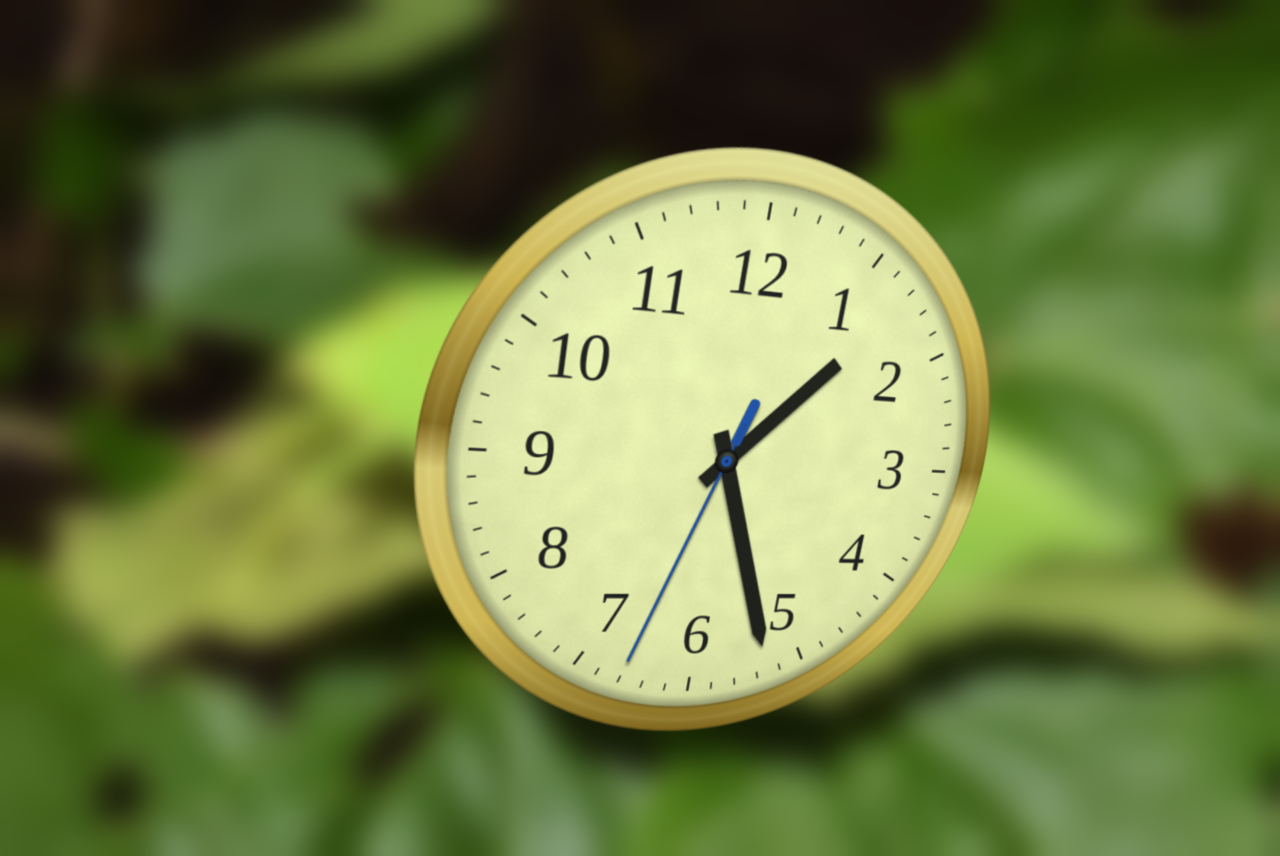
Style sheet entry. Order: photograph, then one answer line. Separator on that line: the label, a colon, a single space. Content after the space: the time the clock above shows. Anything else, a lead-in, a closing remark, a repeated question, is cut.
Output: 1:26:33
